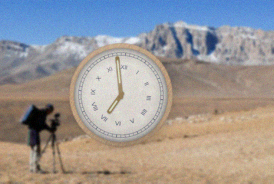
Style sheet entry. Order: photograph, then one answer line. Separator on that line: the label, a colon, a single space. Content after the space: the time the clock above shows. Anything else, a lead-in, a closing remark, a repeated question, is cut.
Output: 6:58
